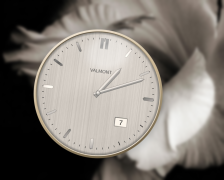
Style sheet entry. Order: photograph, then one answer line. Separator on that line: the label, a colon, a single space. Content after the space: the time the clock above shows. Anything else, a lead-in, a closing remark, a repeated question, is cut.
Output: 1:11
